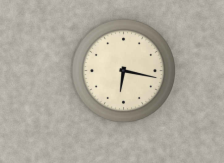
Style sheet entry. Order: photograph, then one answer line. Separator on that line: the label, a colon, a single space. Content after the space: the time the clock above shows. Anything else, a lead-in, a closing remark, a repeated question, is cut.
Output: 6:17
